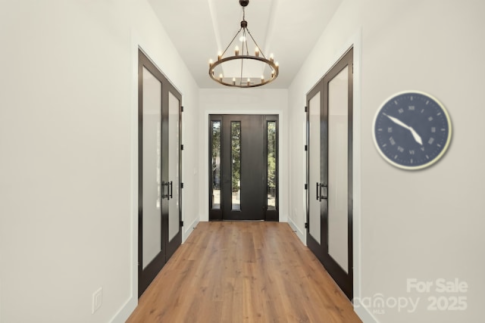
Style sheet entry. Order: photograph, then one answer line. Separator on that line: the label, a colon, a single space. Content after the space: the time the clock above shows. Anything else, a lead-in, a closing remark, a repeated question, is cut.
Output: 4:50
